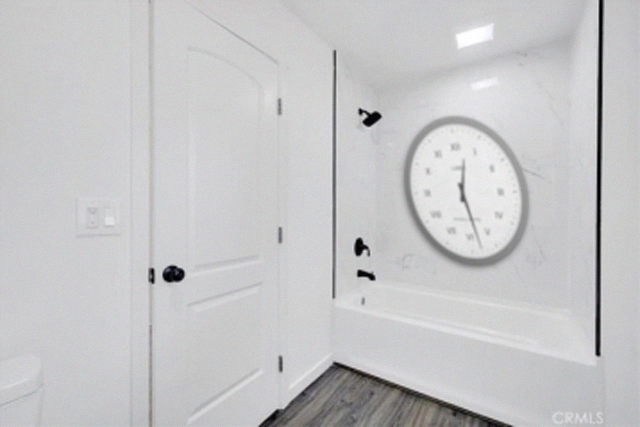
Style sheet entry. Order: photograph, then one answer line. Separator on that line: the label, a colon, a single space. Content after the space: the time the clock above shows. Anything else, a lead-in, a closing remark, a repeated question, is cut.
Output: 12:28
